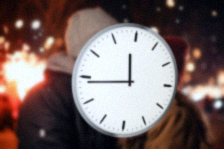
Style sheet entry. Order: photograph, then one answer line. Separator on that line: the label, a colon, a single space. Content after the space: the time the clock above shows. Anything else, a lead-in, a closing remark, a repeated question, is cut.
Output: 11:44
